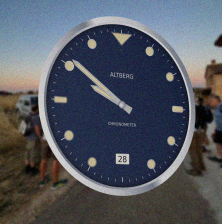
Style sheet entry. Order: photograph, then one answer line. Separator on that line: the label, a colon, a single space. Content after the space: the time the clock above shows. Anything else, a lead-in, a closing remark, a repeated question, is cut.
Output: 9:51
